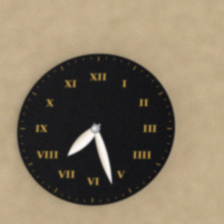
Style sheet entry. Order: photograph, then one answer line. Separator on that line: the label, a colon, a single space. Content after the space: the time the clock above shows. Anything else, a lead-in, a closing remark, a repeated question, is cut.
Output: 7:27
